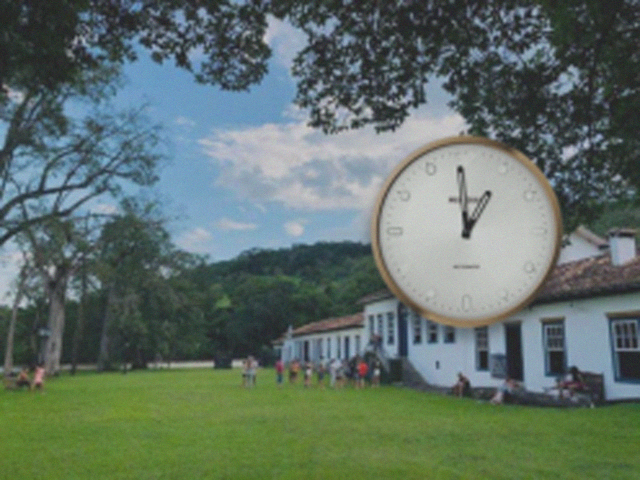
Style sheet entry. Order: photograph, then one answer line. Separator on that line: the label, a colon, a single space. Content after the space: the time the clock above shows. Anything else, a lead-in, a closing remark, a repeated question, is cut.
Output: 12:59
